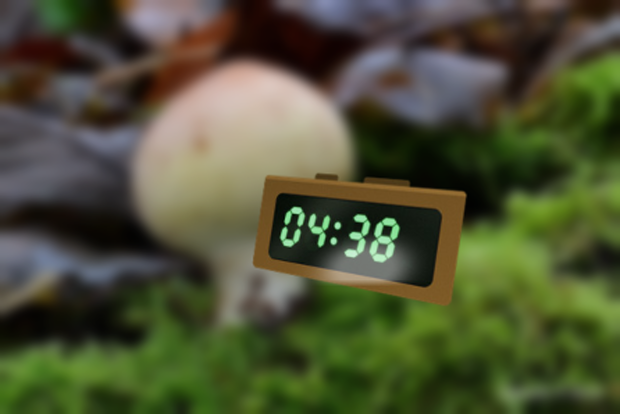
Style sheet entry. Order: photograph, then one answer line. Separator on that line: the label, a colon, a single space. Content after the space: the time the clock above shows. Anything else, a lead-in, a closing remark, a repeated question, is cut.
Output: 4:38
